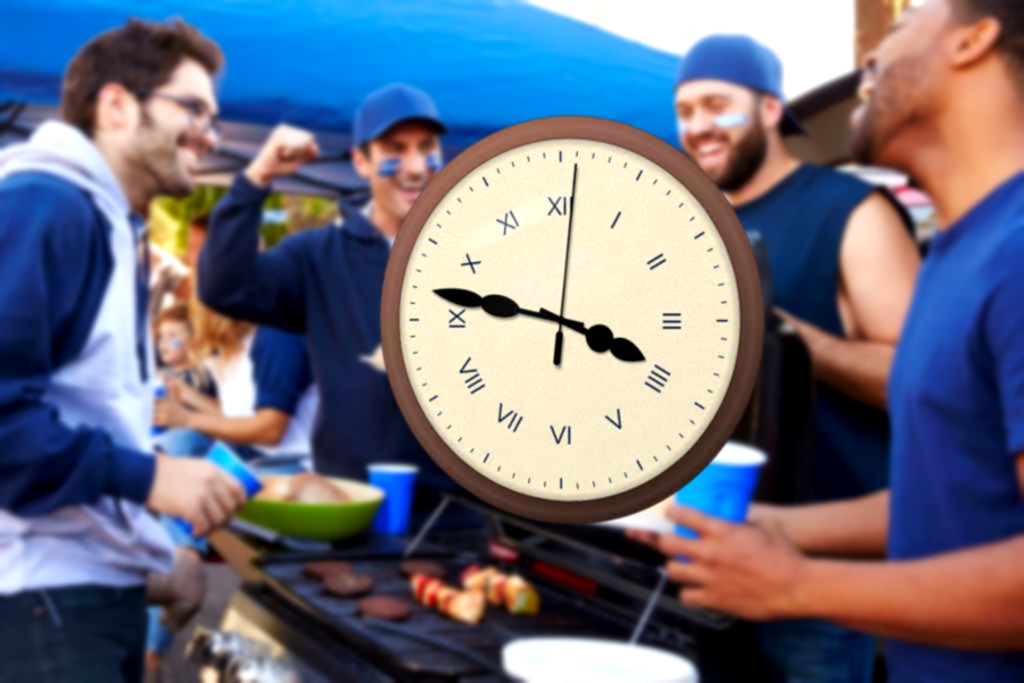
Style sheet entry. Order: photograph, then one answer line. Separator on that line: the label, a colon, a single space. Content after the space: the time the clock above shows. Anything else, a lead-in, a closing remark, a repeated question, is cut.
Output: 3:47:01
